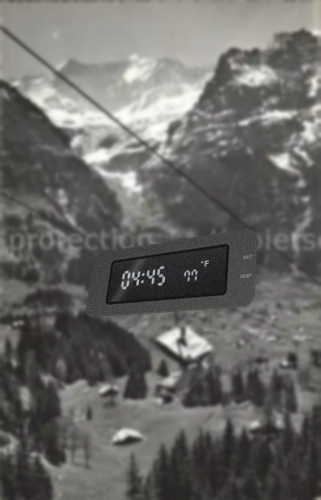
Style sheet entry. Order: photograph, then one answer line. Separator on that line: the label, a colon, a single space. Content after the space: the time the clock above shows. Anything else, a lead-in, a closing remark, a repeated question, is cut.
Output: 4:45
